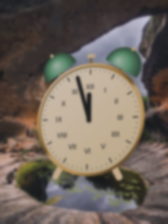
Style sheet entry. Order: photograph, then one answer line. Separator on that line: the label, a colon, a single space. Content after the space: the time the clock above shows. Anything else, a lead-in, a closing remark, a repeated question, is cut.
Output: 11:57
